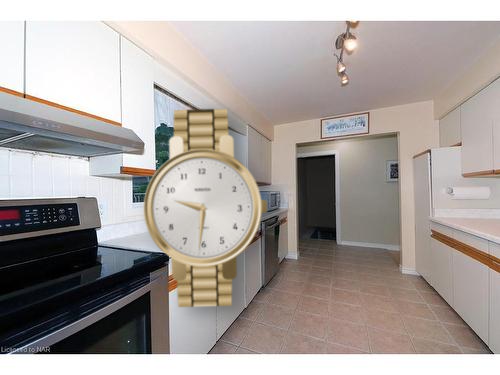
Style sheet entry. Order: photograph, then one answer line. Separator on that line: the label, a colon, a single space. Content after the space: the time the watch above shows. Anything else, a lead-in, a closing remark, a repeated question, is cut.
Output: 9:31
